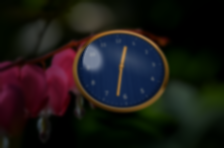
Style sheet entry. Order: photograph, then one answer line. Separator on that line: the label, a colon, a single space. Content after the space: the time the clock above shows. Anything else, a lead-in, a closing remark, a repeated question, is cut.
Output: 12:32
